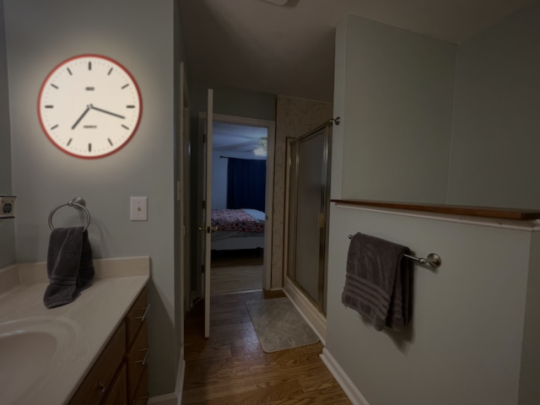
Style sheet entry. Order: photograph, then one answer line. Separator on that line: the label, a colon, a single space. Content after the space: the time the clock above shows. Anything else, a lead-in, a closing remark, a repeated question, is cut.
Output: 7:18
